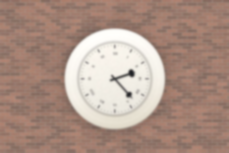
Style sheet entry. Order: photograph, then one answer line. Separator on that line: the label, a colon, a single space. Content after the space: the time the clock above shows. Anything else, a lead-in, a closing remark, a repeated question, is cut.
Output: 2:23
